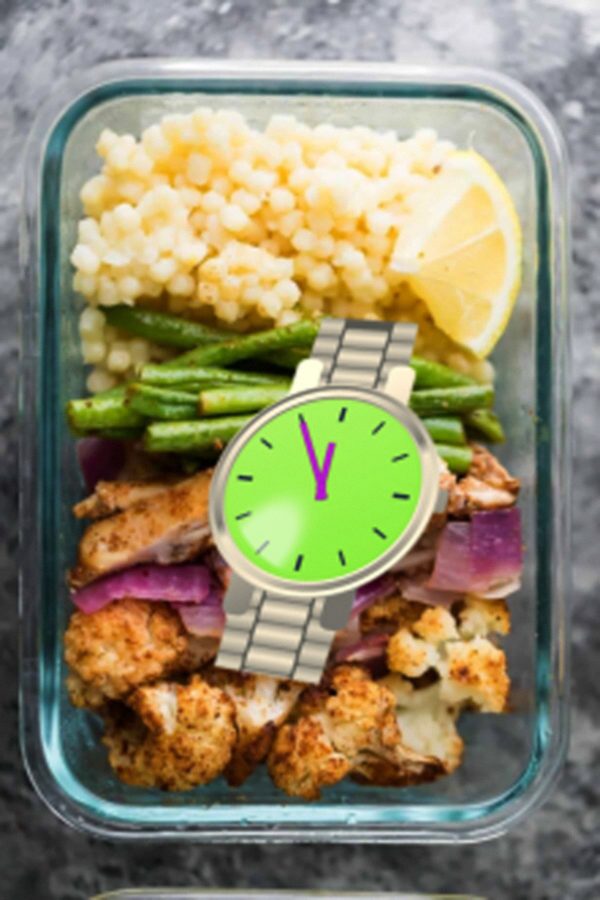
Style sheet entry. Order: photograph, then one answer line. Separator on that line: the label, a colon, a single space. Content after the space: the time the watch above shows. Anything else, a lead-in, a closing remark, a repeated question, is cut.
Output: 11:55
